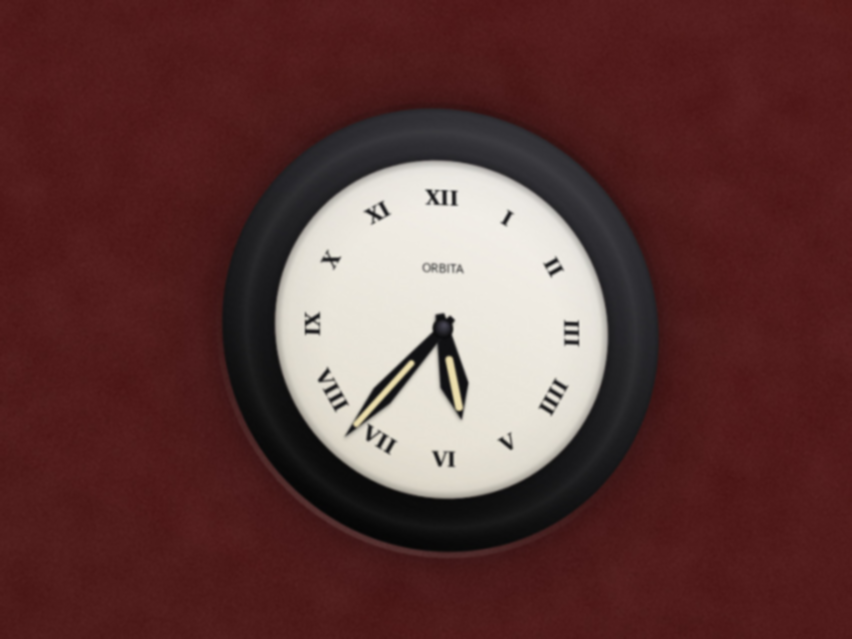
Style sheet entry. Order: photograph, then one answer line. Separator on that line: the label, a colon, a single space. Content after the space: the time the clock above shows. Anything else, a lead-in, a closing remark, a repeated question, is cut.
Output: 5:37
